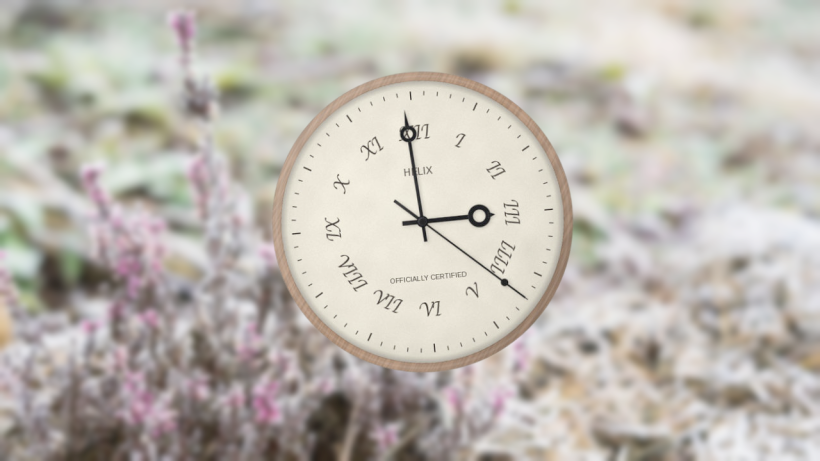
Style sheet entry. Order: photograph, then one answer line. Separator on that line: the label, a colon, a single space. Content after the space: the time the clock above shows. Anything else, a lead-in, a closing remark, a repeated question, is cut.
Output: 2:59:22
